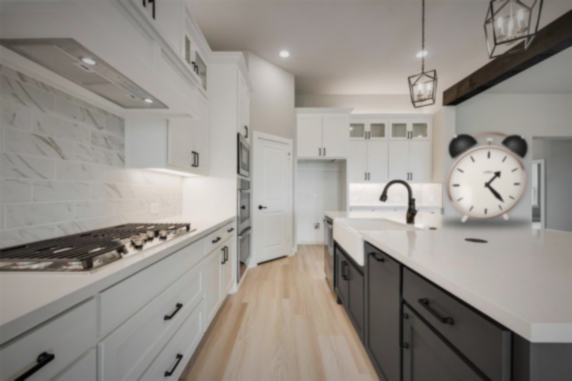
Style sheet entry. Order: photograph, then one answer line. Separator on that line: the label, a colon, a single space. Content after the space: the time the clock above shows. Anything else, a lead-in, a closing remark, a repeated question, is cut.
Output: 1:23
